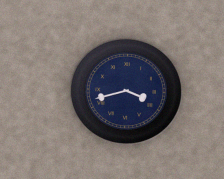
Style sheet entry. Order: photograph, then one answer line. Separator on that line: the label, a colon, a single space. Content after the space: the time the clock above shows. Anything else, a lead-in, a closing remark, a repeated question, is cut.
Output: 3:42
